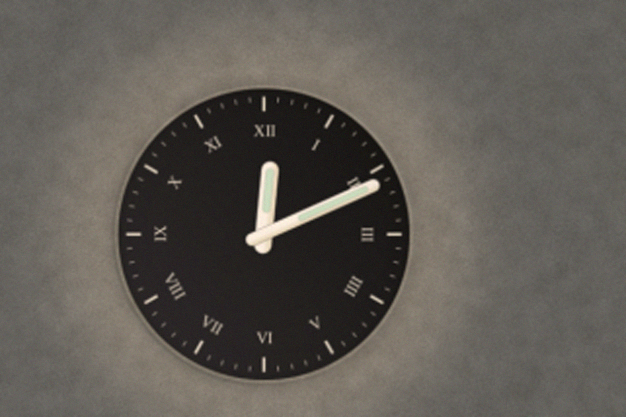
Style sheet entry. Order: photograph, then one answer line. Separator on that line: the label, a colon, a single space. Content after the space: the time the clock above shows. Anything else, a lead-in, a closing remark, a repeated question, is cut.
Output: 12:11
